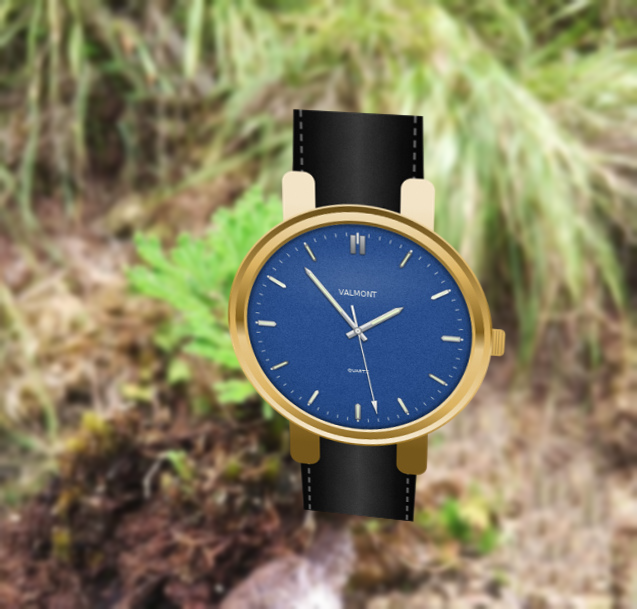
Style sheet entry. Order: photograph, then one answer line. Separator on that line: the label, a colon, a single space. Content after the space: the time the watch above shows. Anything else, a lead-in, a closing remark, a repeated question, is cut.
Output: 1:53:28
